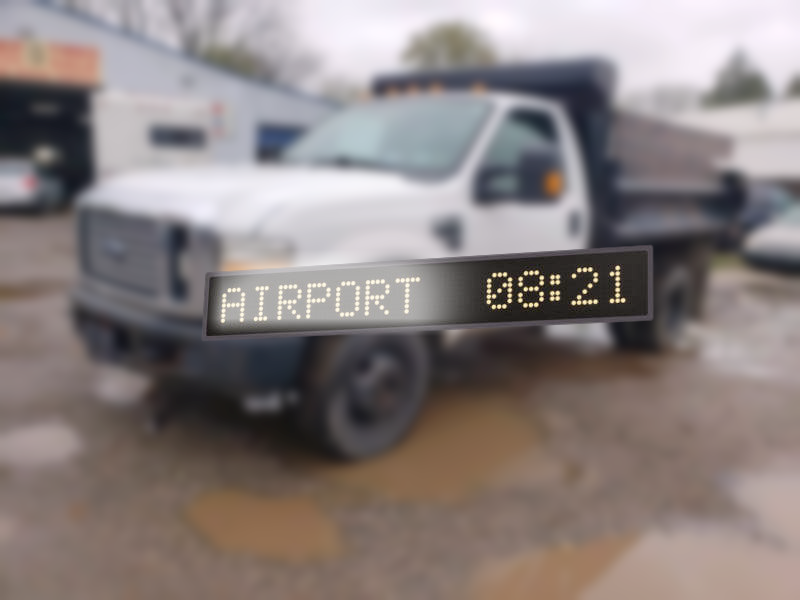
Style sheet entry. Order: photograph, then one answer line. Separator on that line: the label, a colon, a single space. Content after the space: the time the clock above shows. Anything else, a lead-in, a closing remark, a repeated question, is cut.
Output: 8:21
